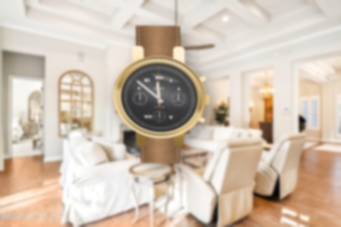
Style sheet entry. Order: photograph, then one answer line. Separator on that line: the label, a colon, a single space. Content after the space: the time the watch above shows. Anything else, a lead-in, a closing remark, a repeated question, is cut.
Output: 11:52
